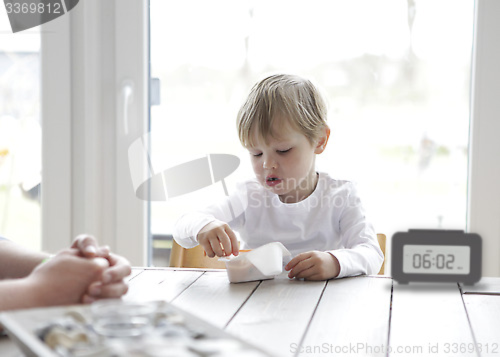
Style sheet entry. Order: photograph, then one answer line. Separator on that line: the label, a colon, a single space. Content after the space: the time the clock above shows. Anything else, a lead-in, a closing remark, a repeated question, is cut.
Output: 6:02
